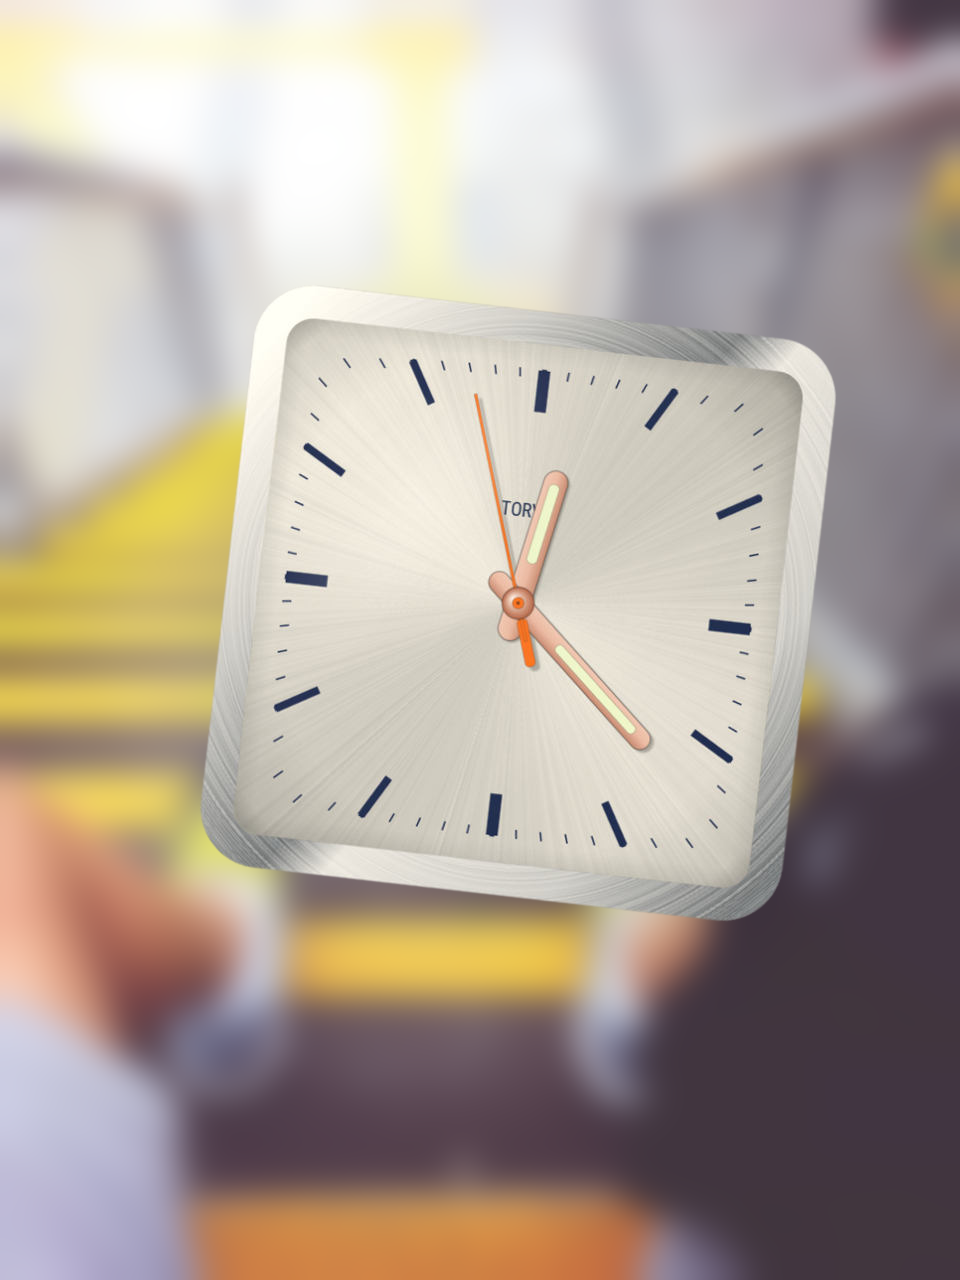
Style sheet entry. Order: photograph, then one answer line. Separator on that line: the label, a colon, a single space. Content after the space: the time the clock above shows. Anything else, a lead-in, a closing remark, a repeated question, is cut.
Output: 12:21:57
